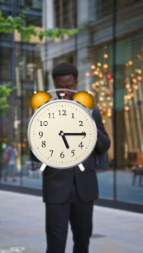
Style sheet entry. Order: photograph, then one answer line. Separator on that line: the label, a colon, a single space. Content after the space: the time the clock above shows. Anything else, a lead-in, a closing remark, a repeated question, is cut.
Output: 5:15
